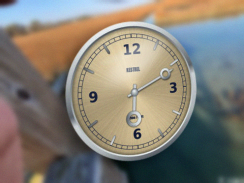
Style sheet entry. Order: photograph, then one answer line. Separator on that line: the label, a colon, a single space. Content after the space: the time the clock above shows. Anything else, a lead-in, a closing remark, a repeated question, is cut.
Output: 6:11
